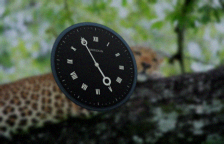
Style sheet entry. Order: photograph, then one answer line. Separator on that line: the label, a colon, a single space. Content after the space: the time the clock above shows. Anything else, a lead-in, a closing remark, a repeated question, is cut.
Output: 4:55
